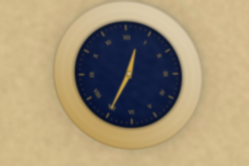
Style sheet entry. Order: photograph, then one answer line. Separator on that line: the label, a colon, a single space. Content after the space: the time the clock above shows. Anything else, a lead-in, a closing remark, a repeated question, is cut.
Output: 12:35
